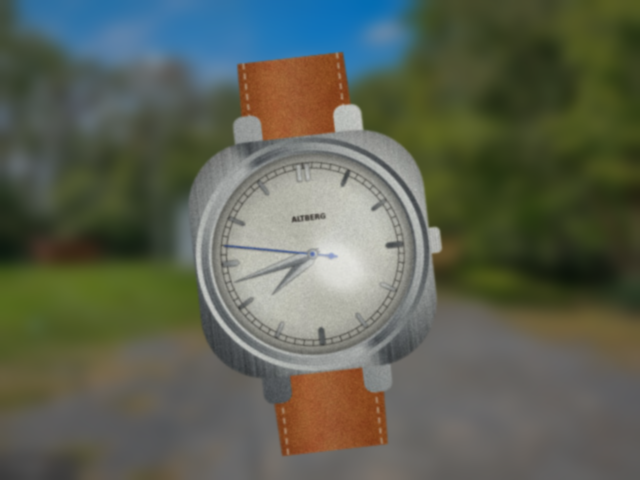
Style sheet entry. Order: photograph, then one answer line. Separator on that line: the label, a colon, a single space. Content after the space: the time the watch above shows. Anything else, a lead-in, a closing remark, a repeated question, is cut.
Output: 7:42:47
